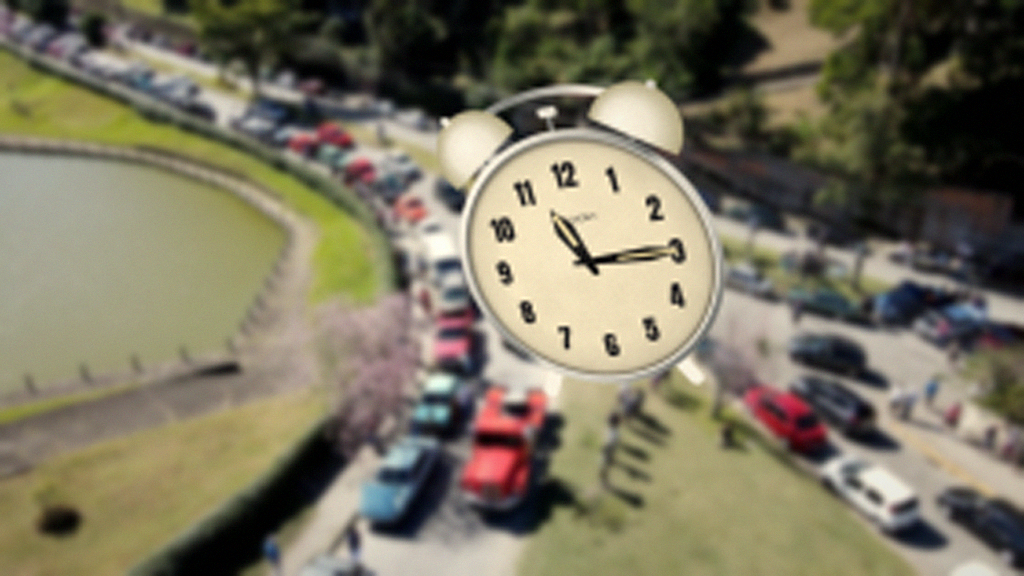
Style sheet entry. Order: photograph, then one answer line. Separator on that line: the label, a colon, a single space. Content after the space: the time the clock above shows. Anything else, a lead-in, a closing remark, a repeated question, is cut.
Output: 11:15
